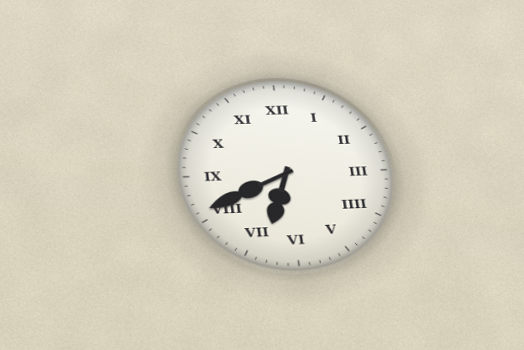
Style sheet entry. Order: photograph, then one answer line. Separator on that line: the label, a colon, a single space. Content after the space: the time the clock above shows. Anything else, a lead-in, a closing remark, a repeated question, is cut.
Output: 6:41
